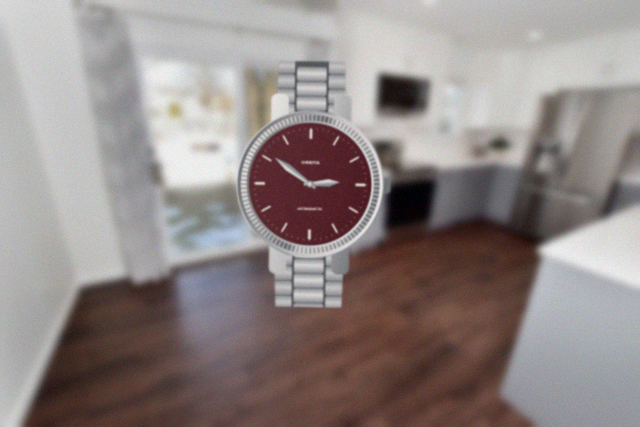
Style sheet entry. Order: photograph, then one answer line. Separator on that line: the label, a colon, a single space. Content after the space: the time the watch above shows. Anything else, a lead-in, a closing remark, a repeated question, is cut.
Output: 2:51
